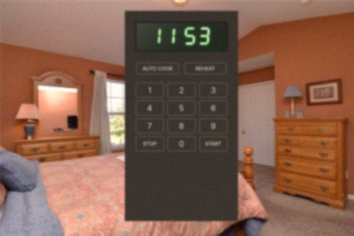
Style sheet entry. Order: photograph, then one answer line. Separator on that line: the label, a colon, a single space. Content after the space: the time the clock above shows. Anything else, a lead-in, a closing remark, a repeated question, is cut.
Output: 11:53
